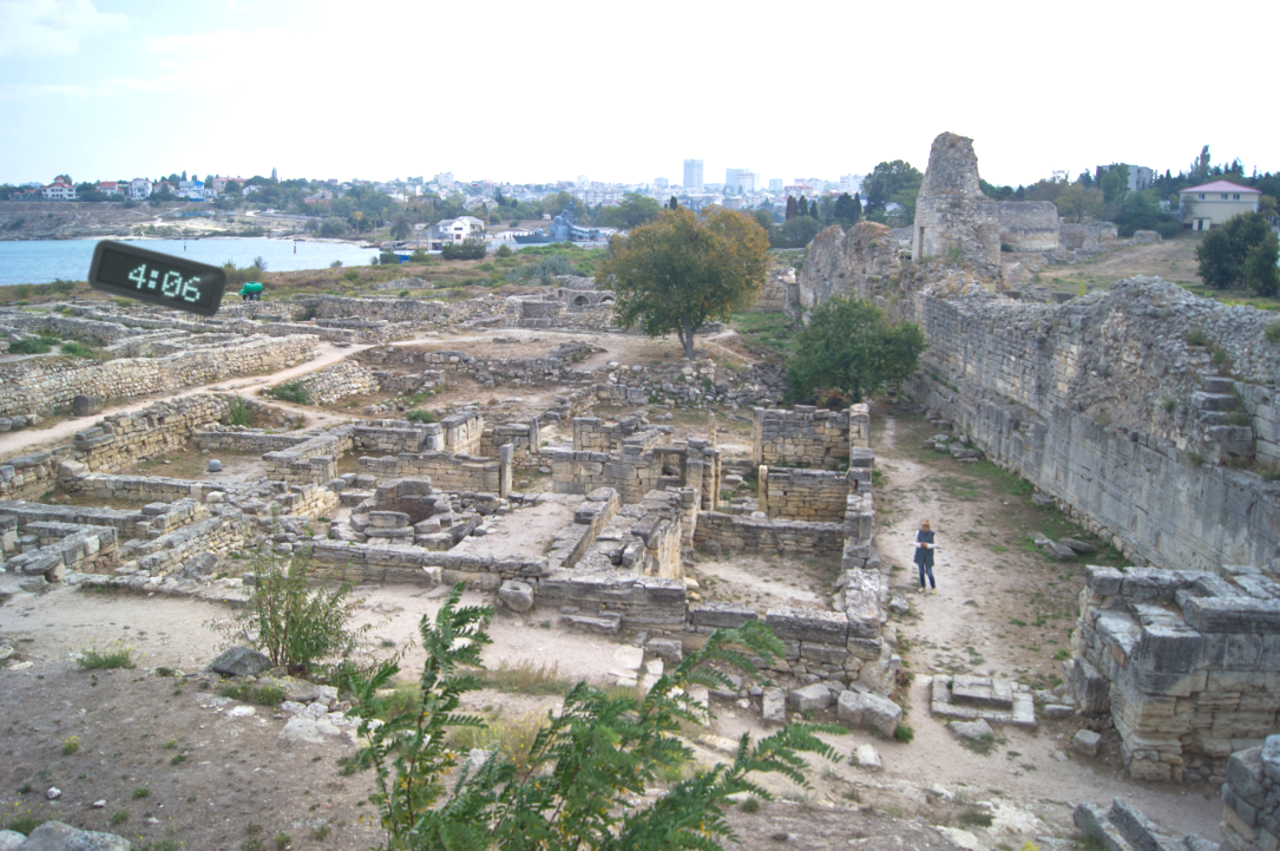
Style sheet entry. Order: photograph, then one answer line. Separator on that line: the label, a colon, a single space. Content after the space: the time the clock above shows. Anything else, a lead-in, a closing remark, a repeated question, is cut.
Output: 4:06
